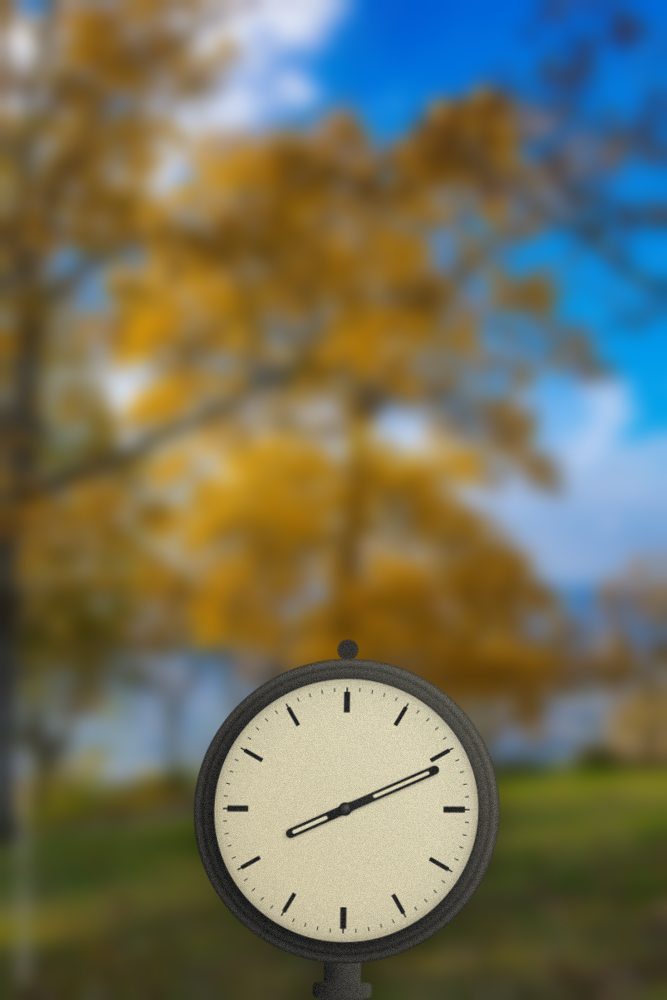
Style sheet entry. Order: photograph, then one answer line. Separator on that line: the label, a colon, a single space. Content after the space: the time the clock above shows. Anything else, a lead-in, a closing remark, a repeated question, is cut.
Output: 8:11
